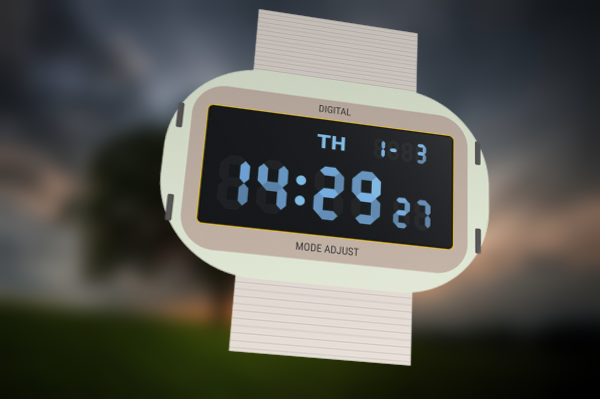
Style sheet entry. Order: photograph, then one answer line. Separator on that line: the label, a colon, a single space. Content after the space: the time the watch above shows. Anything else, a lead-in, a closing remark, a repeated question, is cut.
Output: 14:29:27
